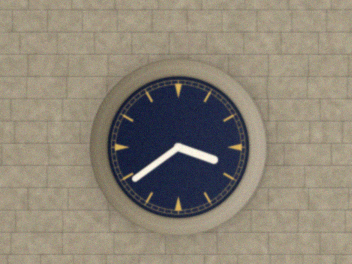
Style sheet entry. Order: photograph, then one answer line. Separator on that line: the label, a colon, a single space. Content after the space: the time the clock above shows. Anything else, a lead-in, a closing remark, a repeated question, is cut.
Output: 3:39
